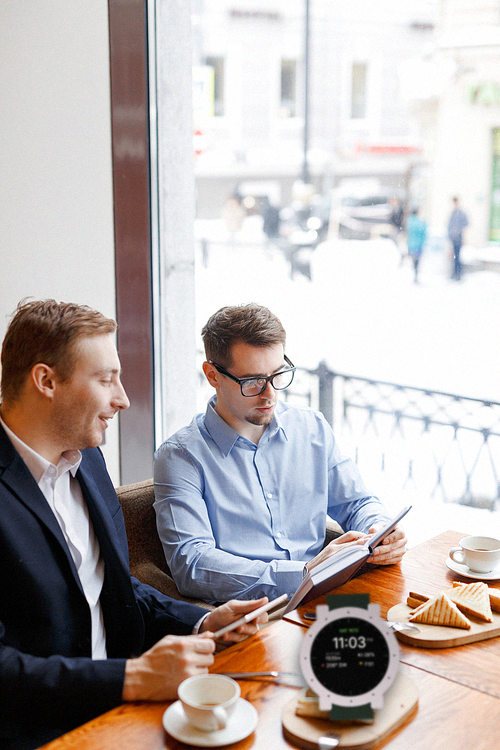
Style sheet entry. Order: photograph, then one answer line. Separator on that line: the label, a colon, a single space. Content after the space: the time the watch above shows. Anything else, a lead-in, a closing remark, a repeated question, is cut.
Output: 11:03
